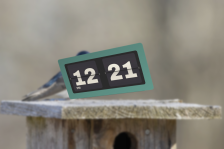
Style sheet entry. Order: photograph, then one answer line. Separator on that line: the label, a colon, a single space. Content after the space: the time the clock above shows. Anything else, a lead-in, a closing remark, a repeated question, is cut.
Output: 12:21
